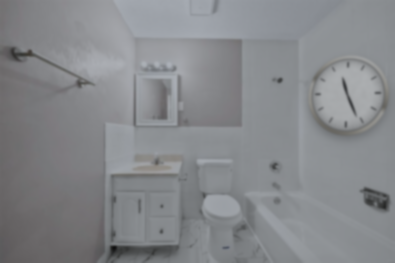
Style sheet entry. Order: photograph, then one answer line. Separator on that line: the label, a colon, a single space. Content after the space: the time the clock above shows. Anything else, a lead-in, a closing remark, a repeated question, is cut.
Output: 11:26
